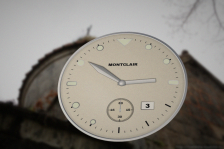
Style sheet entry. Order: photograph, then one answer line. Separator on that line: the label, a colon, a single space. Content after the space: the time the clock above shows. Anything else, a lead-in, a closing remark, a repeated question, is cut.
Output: 2:51
